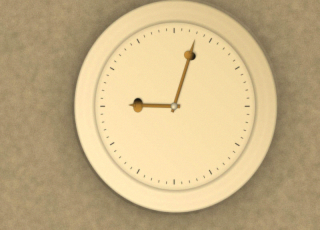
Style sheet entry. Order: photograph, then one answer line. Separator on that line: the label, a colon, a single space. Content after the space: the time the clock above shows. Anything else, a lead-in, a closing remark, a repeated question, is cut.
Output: 9:03
